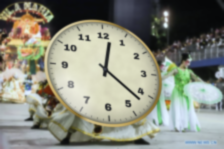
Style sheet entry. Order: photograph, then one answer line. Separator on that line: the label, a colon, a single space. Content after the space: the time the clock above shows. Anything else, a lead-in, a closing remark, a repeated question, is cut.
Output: 12:22
